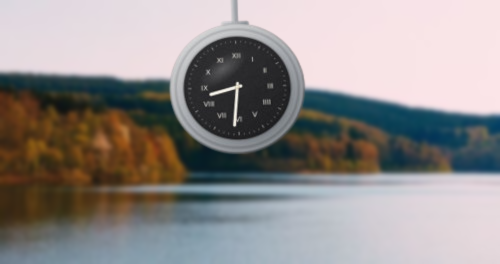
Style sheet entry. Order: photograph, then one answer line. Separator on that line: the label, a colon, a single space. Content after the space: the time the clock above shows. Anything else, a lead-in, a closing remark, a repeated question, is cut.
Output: 8:31
